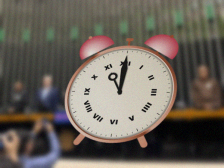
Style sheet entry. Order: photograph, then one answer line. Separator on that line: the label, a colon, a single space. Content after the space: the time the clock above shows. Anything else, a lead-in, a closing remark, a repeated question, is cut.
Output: 11:00
